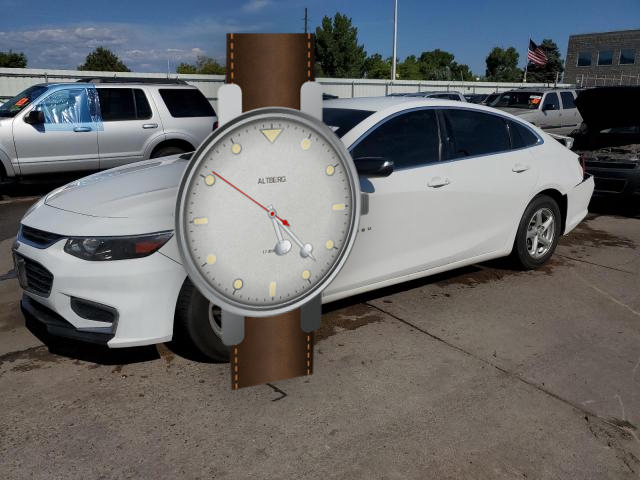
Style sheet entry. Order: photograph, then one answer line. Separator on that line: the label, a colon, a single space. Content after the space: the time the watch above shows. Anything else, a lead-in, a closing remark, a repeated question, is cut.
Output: 5:22:51
